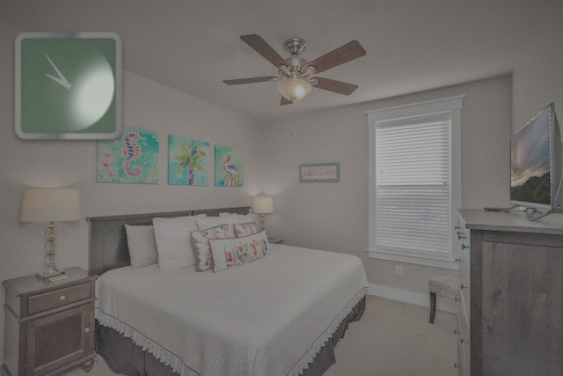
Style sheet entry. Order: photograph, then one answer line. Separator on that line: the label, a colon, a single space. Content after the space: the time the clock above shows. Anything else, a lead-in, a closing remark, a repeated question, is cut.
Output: 9:54
